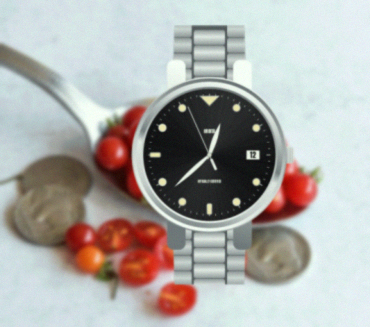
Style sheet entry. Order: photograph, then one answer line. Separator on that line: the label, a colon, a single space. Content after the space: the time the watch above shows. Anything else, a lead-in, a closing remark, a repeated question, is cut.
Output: 12:37:56
